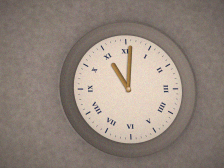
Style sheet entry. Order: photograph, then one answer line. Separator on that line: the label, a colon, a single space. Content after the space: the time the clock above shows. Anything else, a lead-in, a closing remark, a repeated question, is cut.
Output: 11:01
